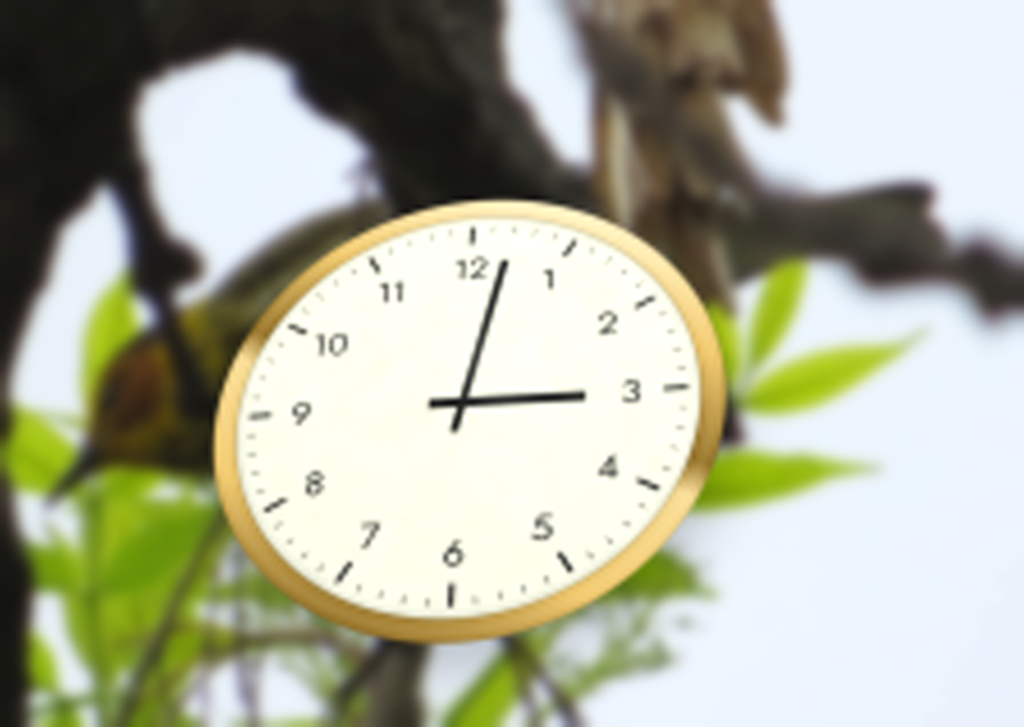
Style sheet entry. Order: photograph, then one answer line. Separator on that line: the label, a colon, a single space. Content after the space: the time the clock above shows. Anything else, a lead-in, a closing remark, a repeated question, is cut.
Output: 3:02
